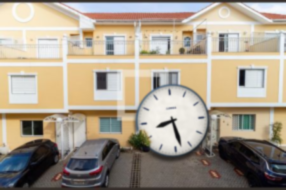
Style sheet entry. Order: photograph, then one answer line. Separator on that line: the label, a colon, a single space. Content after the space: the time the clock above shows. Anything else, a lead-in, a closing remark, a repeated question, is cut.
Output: 8:28
